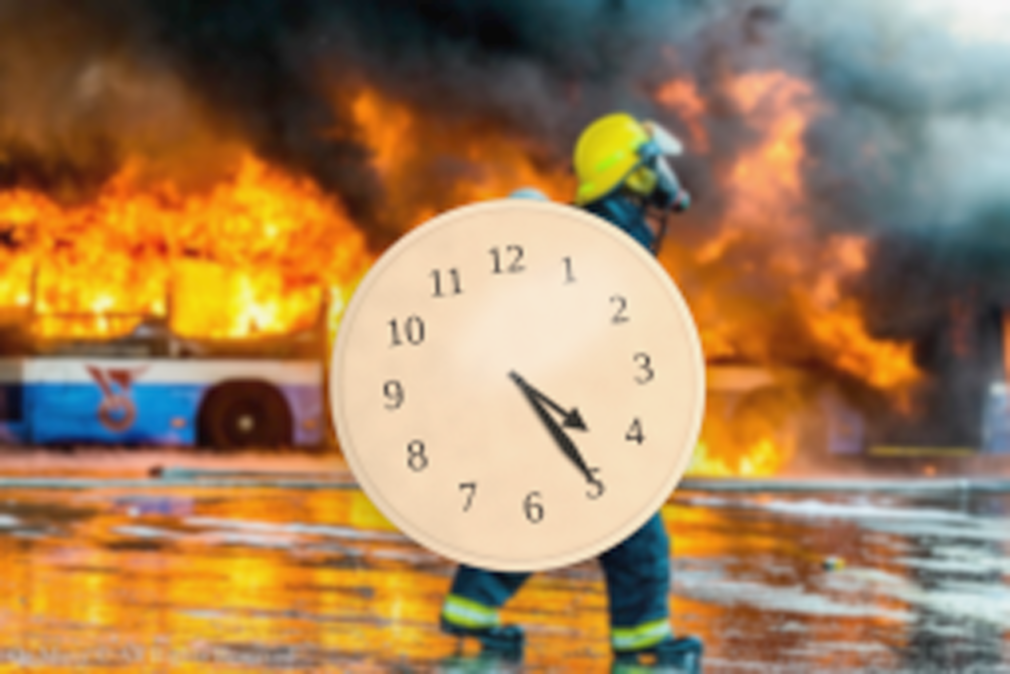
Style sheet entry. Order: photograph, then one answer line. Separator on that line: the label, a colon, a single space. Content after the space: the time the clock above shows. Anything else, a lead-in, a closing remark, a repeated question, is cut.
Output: 4:25
